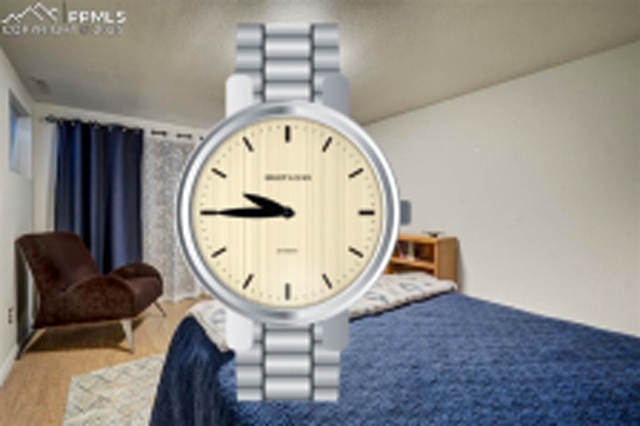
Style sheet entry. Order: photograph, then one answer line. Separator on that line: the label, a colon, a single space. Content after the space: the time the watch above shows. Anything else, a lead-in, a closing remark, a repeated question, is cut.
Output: 9:45
